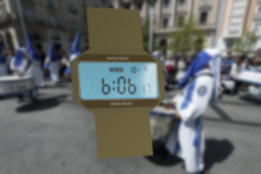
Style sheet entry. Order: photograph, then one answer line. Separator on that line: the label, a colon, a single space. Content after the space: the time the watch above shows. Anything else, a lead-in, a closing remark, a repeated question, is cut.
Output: 6:06:17
